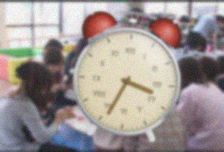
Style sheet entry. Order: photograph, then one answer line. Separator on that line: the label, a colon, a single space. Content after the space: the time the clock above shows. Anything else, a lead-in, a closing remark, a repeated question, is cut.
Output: 3:34
